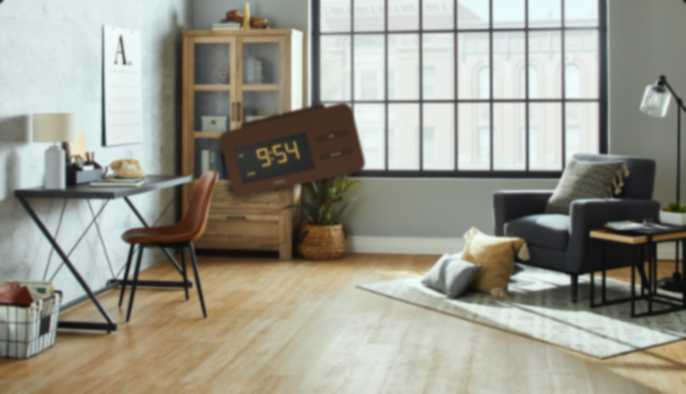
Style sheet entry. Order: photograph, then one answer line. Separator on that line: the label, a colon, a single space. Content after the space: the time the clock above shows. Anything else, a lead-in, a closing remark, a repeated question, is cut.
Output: 9:54
